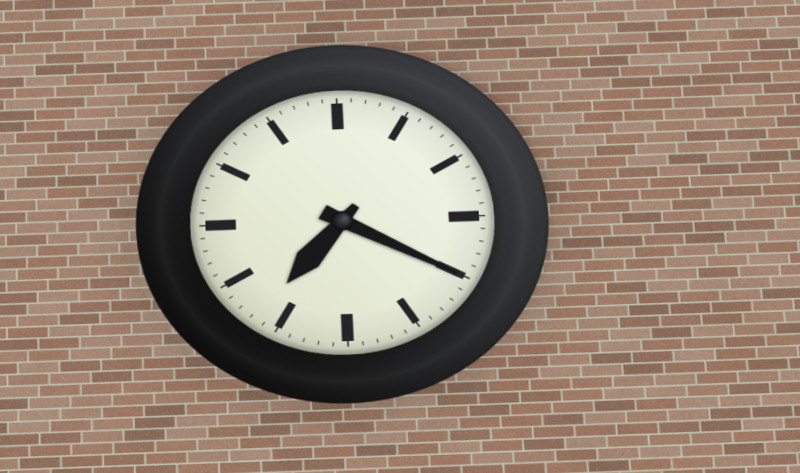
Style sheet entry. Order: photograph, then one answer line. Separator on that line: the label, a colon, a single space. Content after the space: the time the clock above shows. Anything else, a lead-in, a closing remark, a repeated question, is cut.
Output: 7:20
